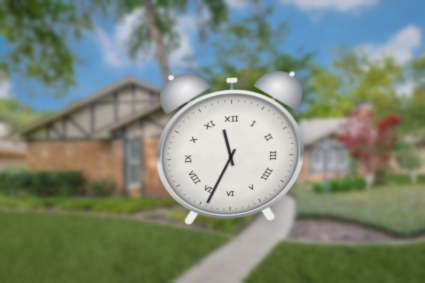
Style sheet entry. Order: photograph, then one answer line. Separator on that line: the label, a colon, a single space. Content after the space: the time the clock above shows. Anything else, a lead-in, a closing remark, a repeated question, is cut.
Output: 11:34
